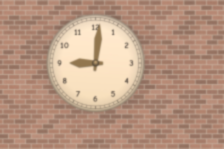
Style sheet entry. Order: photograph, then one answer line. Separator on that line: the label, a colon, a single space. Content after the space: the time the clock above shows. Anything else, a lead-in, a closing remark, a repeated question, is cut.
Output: 9:01
